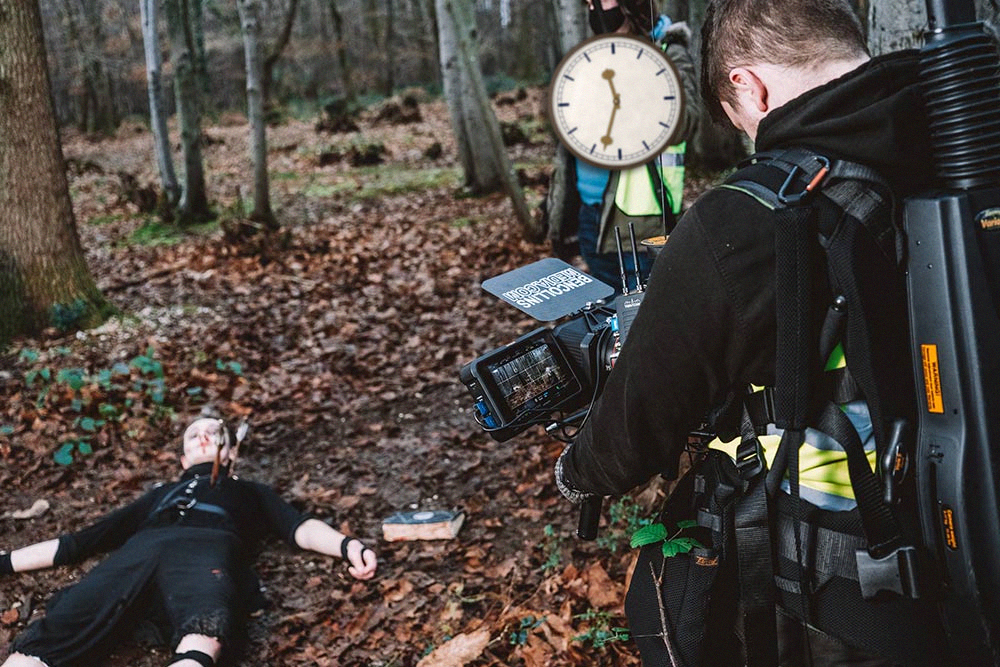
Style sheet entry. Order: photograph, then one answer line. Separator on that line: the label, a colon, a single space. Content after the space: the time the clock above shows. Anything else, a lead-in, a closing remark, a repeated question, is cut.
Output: 11:33
